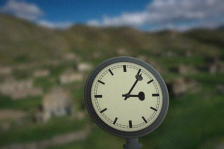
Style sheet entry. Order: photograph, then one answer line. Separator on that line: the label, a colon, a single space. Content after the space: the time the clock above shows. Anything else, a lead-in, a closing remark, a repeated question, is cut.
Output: 3:06
